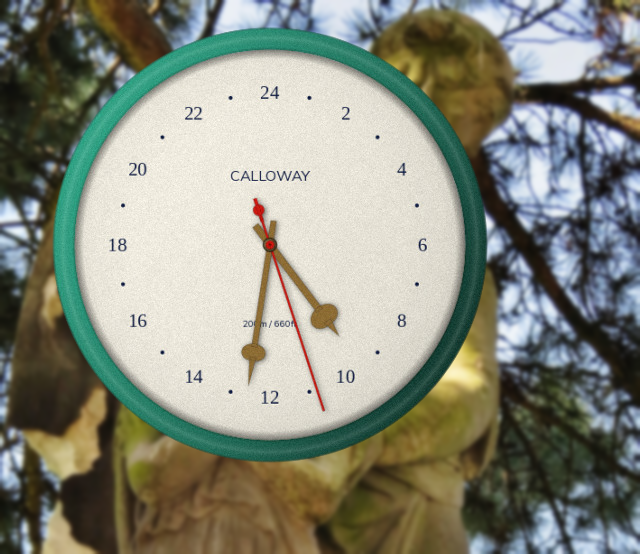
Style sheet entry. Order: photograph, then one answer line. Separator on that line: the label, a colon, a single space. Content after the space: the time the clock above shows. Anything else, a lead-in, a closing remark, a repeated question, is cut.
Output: 9:31:27
